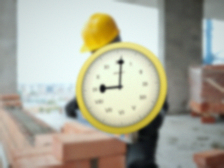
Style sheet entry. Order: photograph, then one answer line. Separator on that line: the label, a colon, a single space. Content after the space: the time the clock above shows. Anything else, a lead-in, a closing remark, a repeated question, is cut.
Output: 9:01
